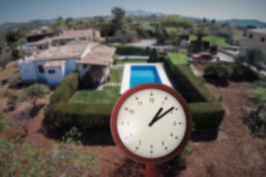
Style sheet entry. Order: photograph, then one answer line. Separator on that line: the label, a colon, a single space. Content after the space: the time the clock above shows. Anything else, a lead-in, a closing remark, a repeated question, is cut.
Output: 1:09
